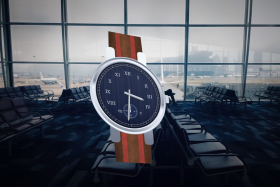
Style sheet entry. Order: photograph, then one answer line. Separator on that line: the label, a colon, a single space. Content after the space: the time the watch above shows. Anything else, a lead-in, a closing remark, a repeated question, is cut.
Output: 3:31
